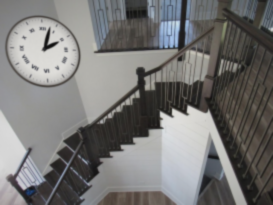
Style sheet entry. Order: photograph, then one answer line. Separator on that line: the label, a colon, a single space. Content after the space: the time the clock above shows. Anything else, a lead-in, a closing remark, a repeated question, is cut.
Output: 2:03
